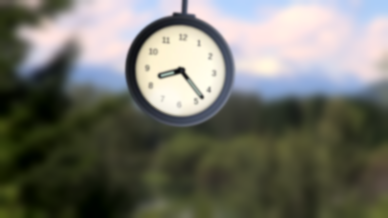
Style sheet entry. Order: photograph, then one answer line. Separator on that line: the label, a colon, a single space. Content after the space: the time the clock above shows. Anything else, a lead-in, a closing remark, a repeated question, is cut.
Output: 8:23
